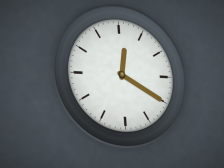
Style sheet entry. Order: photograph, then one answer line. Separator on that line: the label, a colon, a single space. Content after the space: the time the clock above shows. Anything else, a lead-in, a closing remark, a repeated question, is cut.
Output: 12:20
